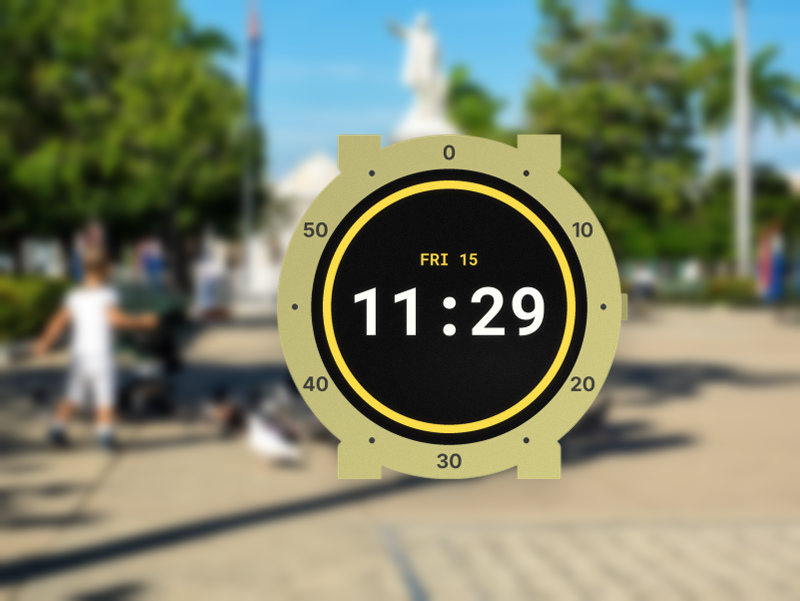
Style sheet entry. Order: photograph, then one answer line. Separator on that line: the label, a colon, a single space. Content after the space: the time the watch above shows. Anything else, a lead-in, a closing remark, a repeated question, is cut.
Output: 11:29
